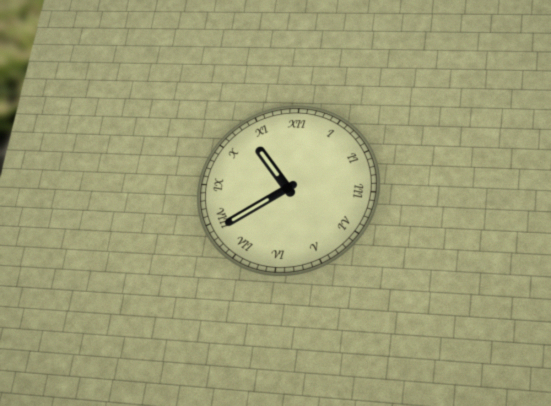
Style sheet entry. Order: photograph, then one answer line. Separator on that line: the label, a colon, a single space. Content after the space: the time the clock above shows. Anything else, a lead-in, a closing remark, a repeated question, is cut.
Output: 10:39
